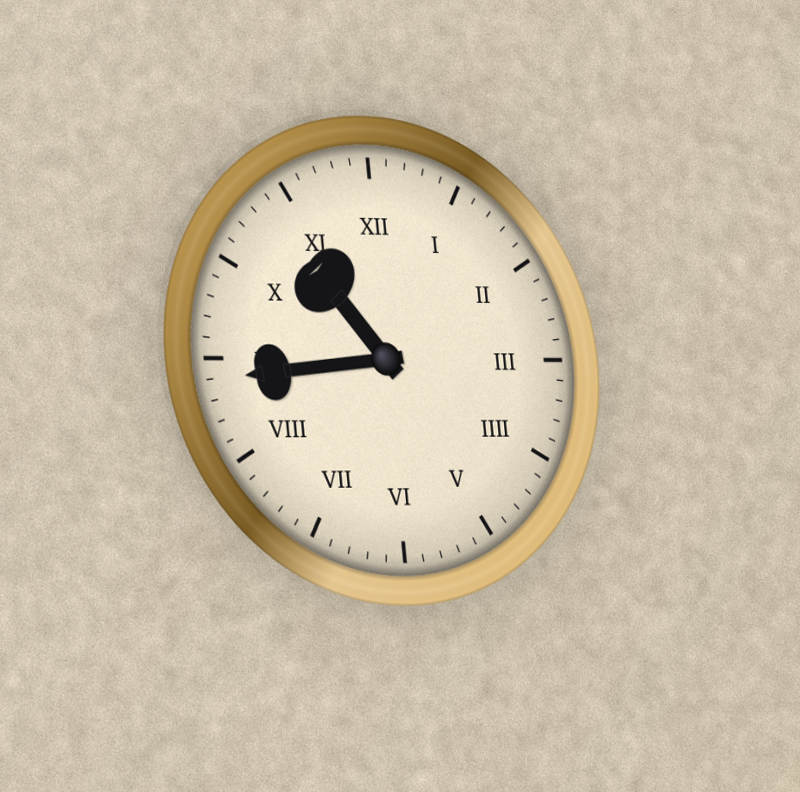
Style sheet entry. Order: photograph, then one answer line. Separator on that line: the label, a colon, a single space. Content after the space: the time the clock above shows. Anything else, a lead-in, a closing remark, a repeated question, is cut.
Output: 10:44
